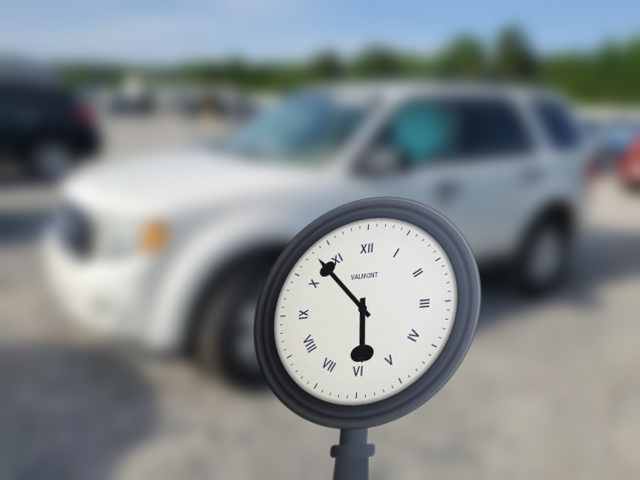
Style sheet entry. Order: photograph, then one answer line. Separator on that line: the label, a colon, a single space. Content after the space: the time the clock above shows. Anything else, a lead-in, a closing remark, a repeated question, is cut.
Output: 5:53
